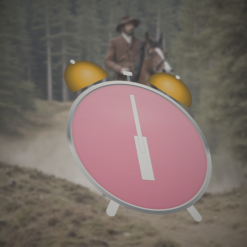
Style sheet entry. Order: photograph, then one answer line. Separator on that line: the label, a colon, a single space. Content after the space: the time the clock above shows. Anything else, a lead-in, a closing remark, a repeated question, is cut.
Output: 6:00
